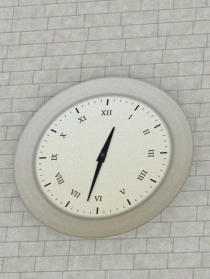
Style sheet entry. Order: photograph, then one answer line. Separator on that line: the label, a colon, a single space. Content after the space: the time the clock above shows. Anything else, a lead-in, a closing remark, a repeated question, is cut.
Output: 12:32
